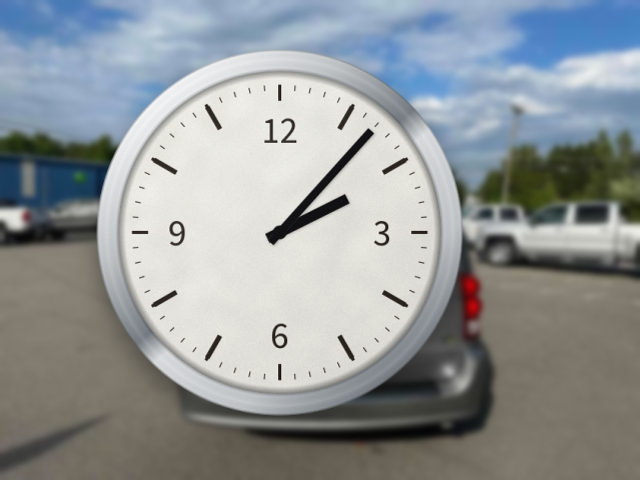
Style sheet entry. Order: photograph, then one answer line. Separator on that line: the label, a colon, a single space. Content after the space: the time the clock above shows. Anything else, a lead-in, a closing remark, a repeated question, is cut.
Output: 2:07
